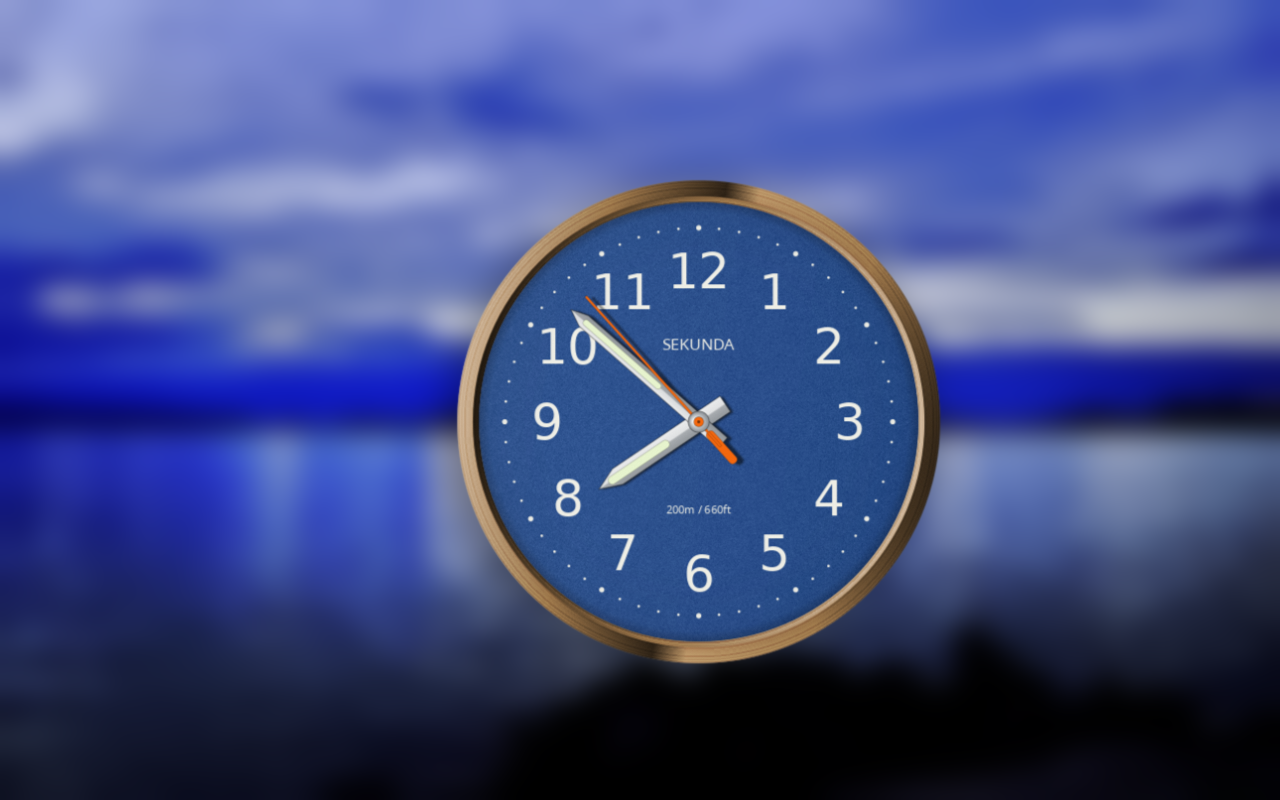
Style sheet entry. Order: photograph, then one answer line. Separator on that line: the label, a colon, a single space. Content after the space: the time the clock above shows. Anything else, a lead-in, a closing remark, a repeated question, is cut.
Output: 7:51:53
